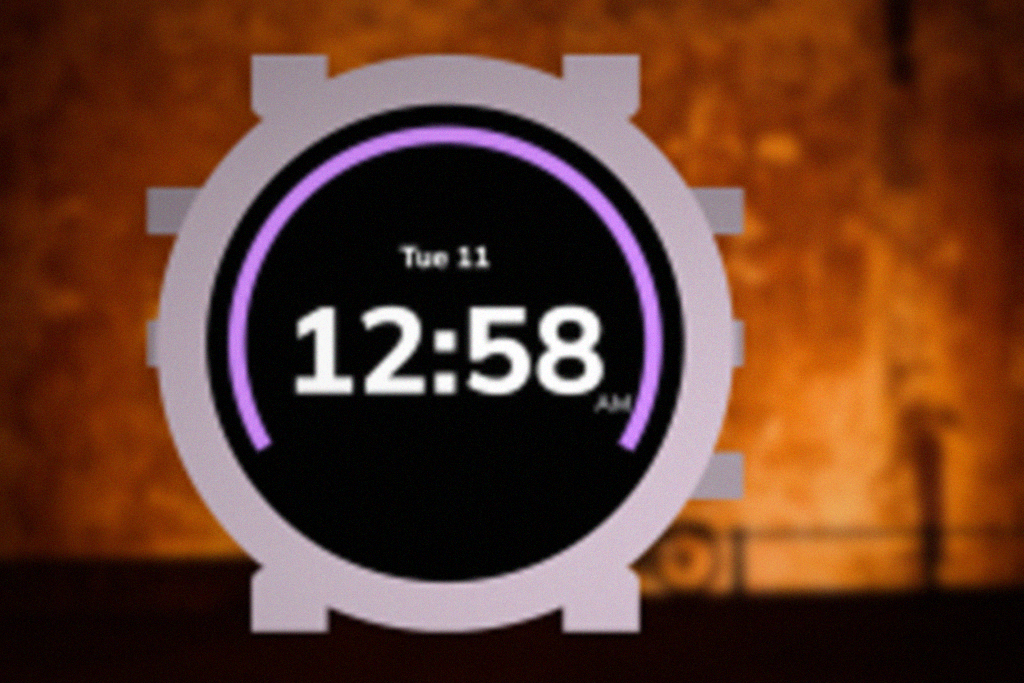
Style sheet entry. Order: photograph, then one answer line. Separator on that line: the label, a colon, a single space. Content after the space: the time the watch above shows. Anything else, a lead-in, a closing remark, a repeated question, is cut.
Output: 12:58
